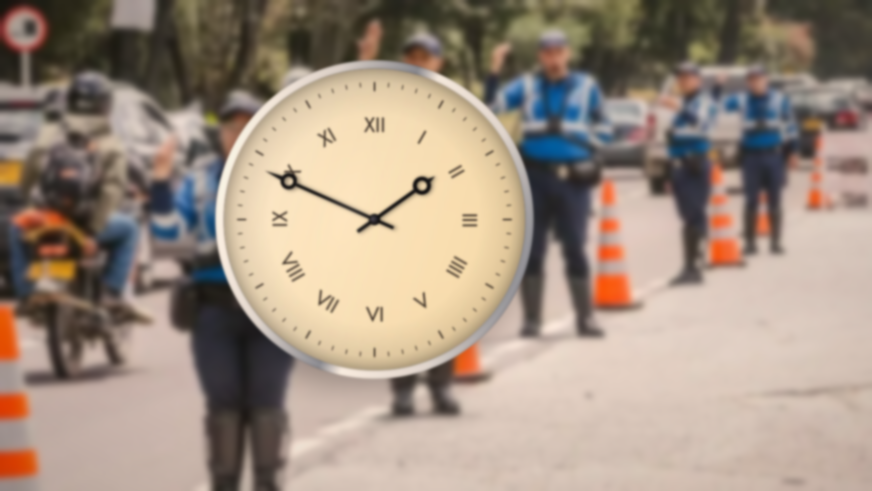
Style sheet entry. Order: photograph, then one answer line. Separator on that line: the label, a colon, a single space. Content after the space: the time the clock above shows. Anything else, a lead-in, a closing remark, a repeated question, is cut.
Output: 1:49
